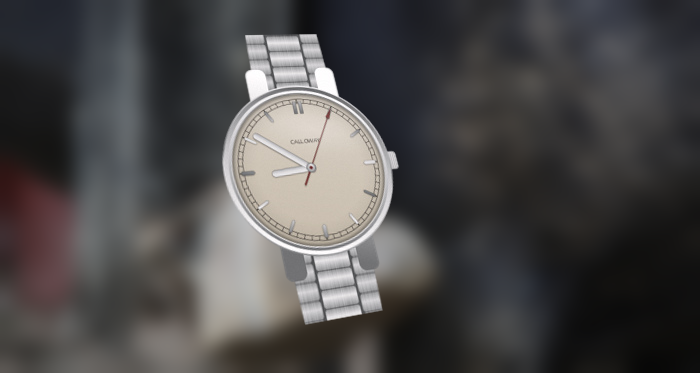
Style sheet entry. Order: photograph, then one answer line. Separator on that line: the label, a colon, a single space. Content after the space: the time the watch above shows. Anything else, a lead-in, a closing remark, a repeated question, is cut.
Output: 8:51:05
